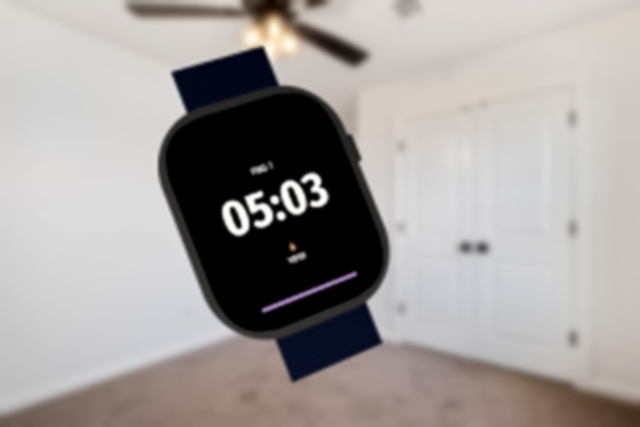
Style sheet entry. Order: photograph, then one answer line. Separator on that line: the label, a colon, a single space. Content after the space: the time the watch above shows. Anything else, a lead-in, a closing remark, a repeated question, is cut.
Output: 5:03
